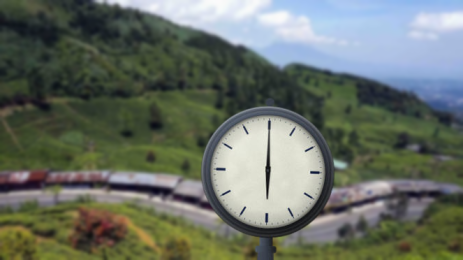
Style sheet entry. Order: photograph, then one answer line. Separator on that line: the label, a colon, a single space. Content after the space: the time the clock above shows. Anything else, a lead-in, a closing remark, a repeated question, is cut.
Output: 6:00
